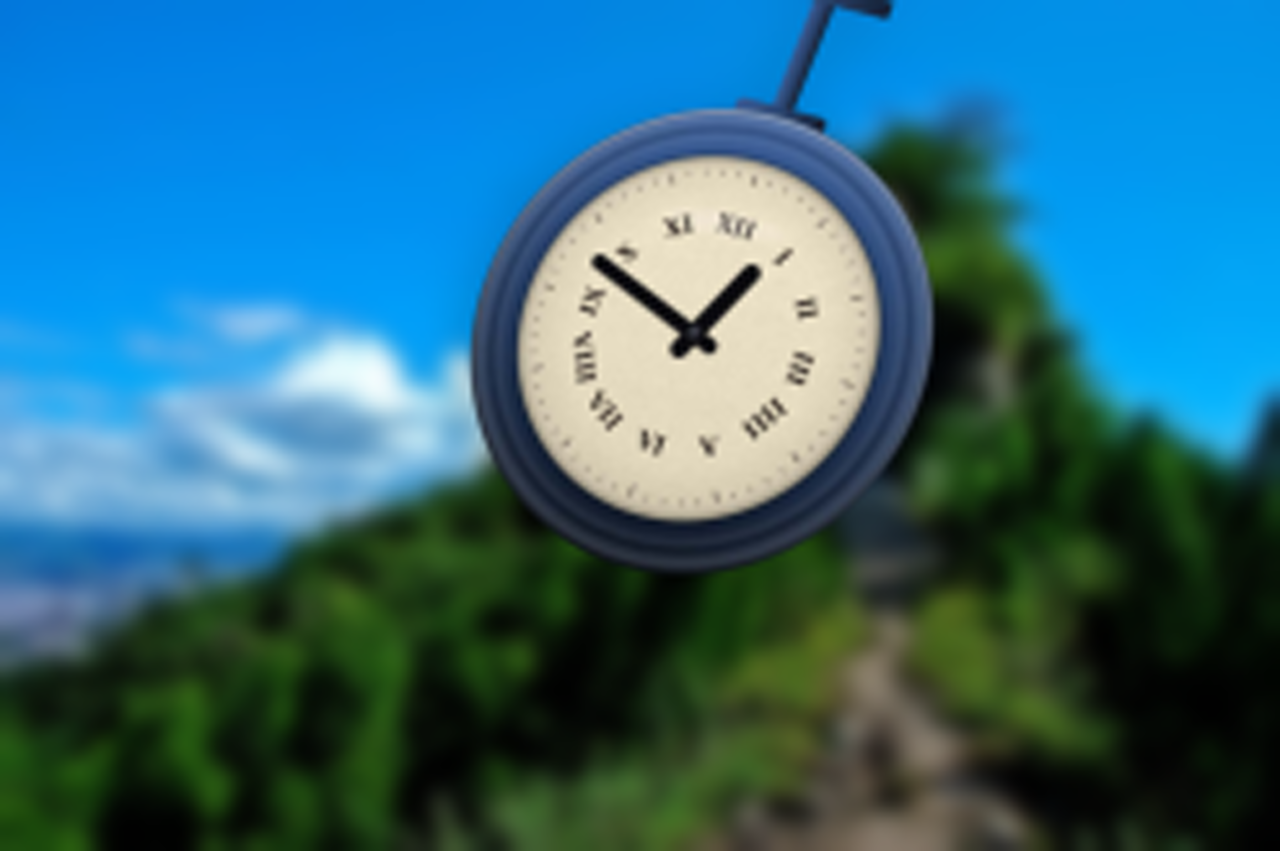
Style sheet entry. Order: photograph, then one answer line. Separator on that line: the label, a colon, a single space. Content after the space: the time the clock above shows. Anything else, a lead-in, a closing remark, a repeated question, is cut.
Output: 12:48
